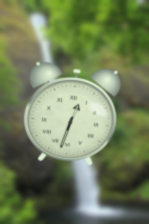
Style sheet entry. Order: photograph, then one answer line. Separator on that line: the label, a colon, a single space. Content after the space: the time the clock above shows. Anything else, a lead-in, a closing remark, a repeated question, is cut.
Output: 12:32
